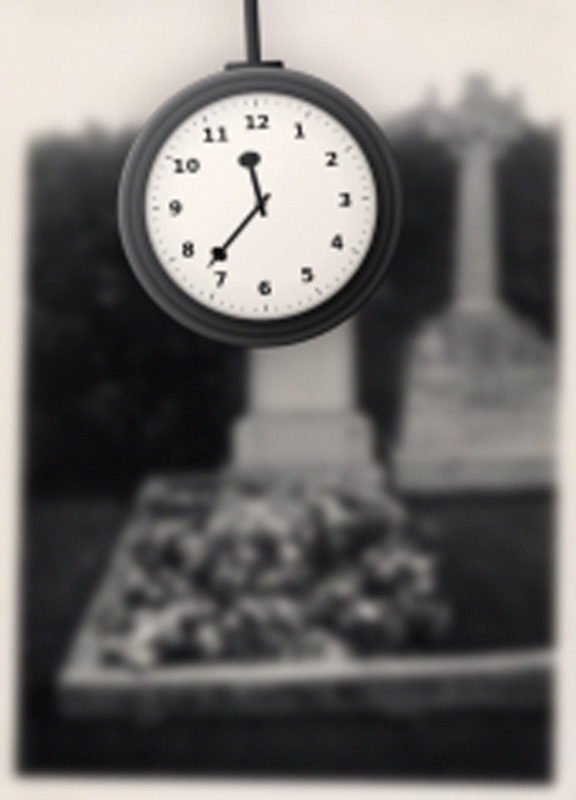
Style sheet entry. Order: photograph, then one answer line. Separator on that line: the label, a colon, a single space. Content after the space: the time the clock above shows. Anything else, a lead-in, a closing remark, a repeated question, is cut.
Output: 11:37
